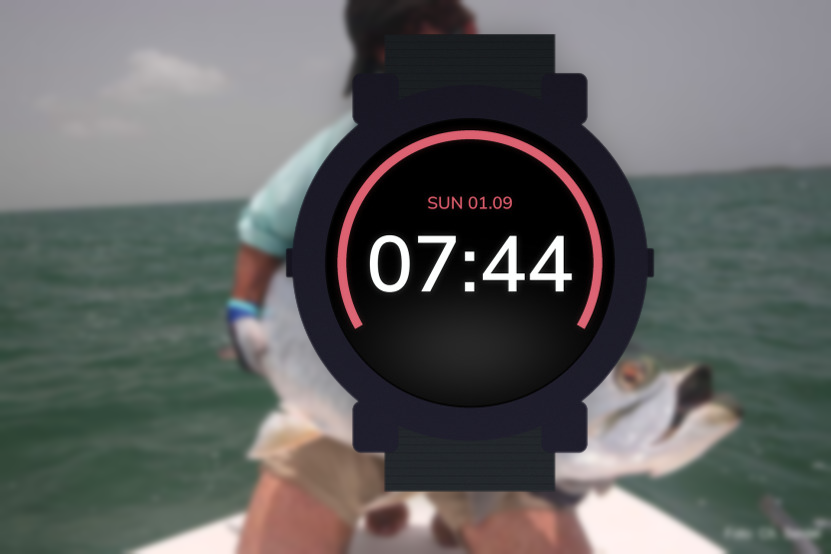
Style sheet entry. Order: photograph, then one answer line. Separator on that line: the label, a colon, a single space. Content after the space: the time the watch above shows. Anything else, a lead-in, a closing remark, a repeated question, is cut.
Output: 7:44
